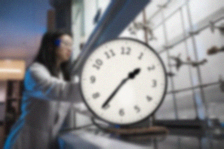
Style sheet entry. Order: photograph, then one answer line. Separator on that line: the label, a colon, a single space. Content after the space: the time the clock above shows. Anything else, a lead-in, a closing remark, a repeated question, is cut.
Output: 1:36
